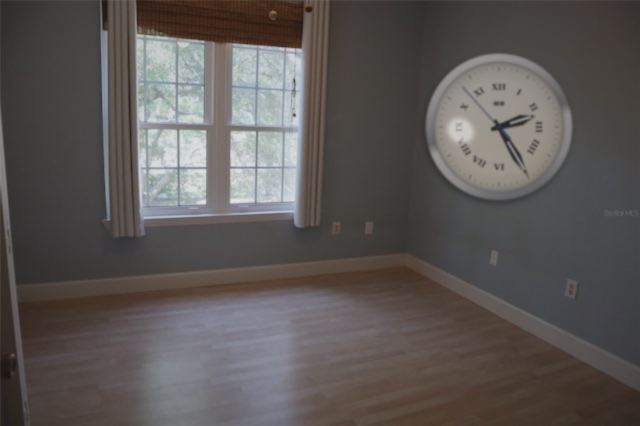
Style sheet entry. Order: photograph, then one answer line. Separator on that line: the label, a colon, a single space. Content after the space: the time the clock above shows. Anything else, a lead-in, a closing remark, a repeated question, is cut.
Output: 2:24:53
